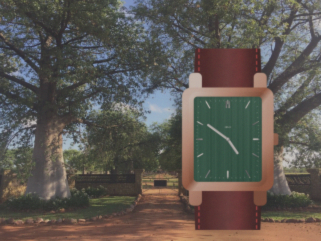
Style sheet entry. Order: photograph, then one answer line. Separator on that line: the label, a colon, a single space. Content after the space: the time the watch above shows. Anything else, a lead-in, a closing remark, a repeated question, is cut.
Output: 4:51
